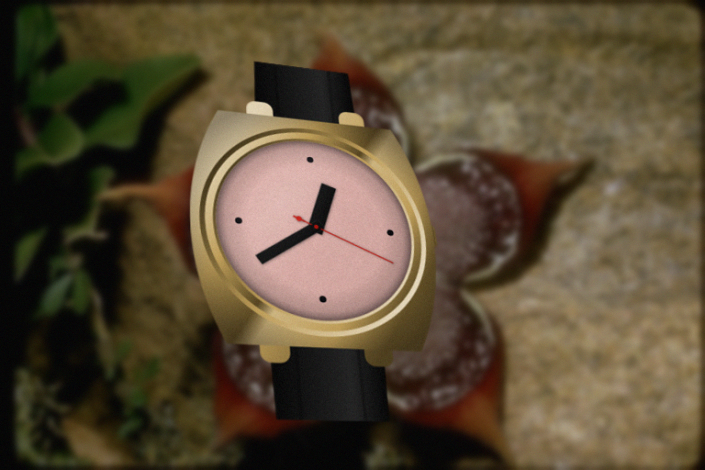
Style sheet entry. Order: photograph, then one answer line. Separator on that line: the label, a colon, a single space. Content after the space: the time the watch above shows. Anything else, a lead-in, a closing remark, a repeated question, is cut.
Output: 12:39:19
